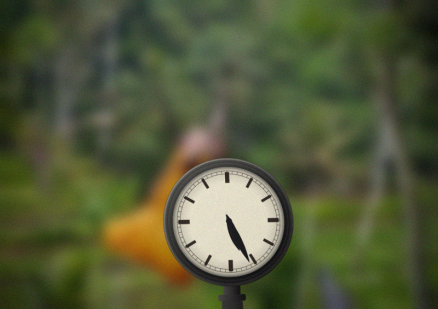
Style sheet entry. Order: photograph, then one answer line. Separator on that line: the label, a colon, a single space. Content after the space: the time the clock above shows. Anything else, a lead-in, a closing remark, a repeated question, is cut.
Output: 5:26
